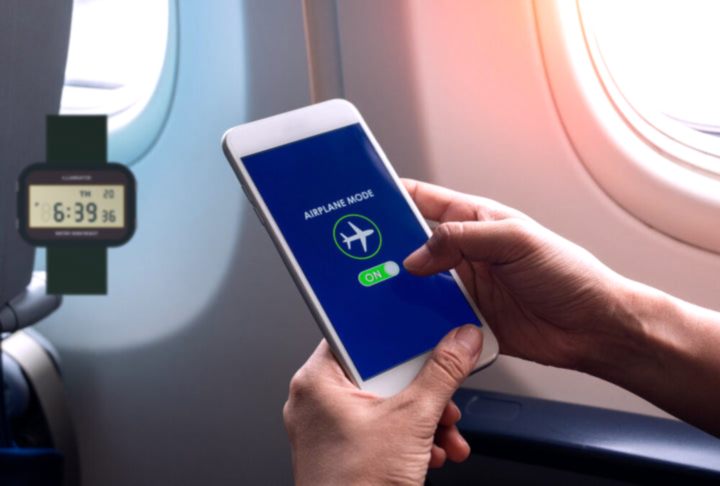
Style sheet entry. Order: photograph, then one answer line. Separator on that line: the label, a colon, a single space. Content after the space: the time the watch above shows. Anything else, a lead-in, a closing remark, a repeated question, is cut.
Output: 6:39:36
